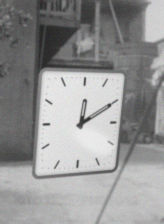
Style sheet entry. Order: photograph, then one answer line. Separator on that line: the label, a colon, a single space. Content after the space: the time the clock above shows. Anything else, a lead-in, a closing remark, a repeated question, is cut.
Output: 12:10
